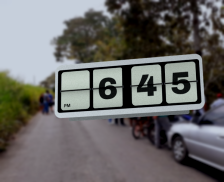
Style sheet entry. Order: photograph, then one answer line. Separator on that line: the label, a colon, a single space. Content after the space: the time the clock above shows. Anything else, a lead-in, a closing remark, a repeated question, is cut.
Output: 6:45
